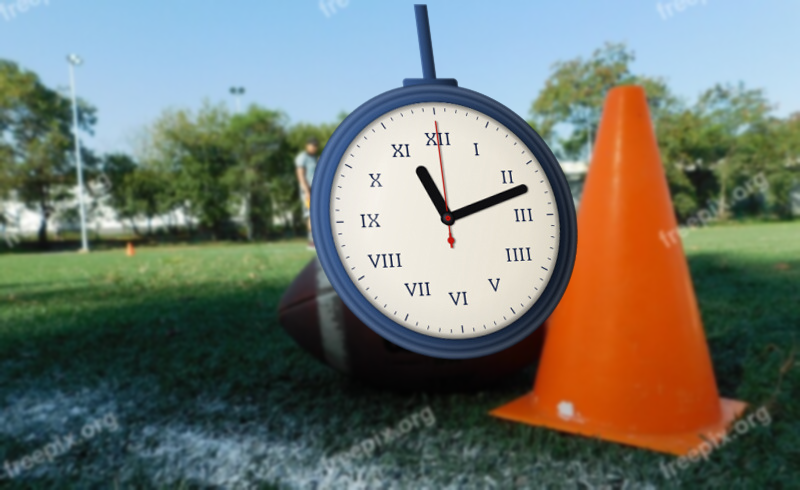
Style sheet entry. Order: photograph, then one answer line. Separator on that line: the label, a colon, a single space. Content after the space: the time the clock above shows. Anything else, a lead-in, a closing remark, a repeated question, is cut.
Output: 11:12:00
